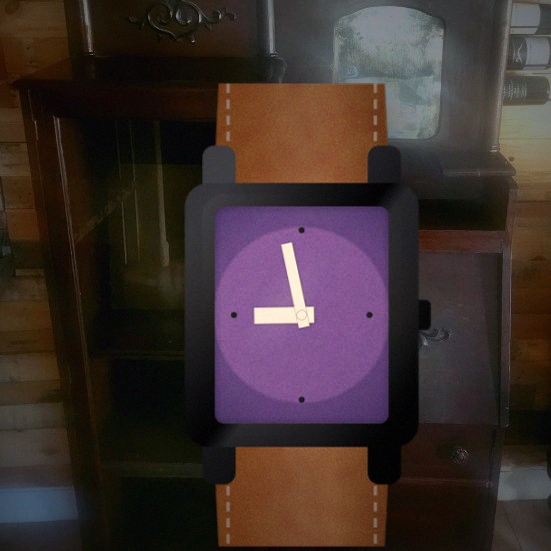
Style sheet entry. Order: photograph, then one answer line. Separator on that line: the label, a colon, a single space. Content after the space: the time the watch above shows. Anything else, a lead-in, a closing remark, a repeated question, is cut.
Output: 8:58
